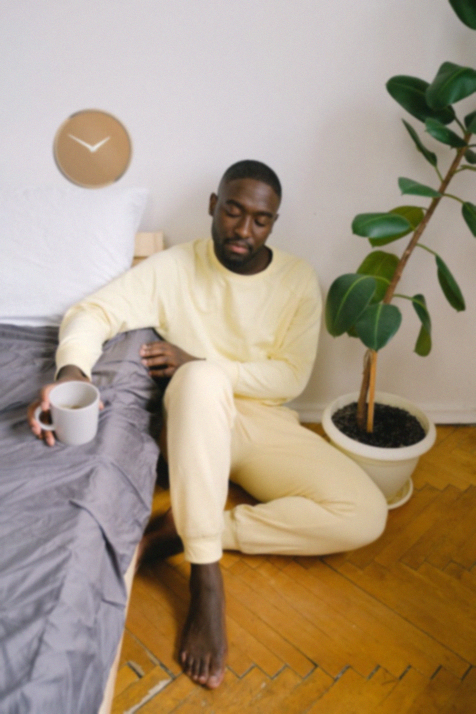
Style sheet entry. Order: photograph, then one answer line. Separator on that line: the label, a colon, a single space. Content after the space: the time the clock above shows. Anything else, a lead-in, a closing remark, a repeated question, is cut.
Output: 1:50
